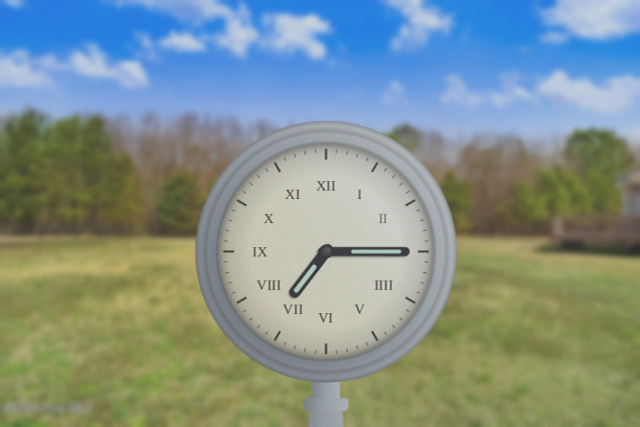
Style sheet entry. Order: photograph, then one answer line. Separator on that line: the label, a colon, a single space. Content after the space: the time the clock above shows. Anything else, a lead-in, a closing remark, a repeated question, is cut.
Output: 7:15
